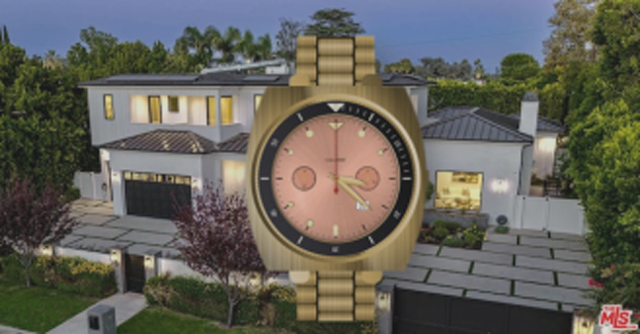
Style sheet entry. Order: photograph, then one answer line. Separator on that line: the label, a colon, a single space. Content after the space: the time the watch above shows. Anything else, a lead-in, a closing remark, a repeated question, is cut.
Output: 3:22
